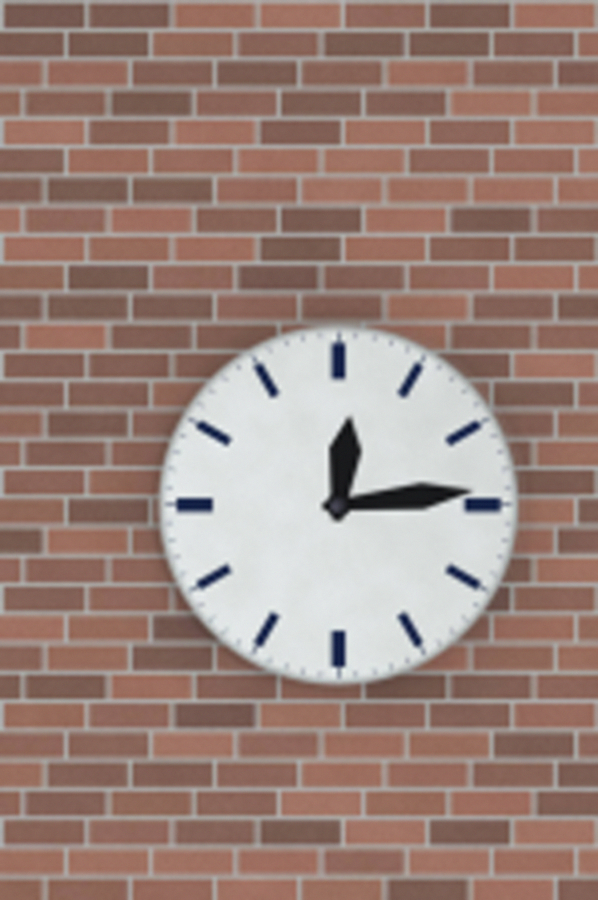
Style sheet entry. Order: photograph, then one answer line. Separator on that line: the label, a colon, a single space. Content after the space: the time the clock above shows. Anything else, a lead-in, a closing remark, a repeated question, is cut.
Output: 12:14
